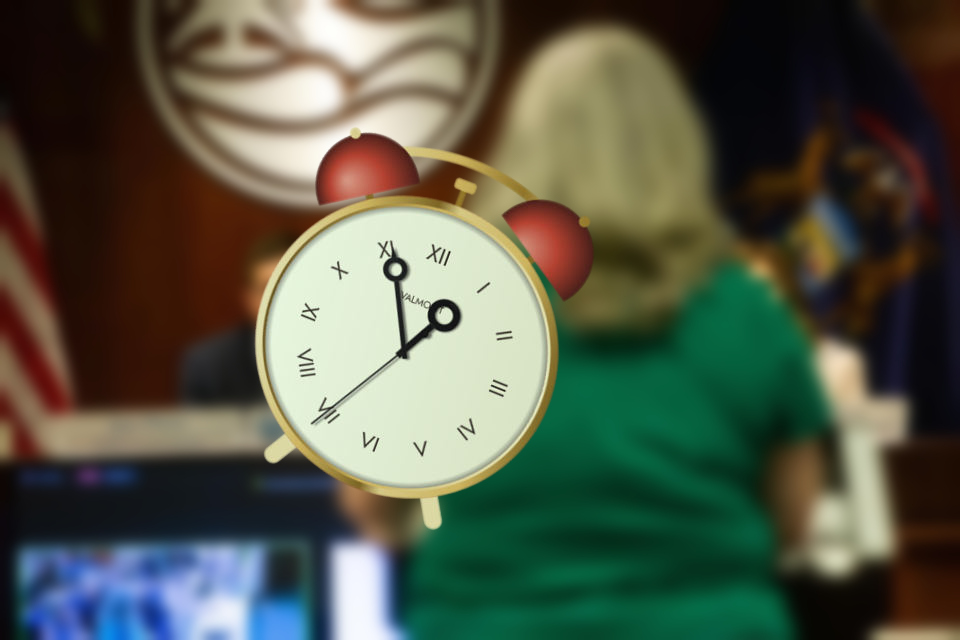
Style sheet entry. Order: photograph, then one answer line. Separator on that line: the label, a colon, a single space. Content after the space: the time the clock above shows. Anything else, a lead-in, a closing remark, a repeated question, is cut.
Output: 12:55:35
